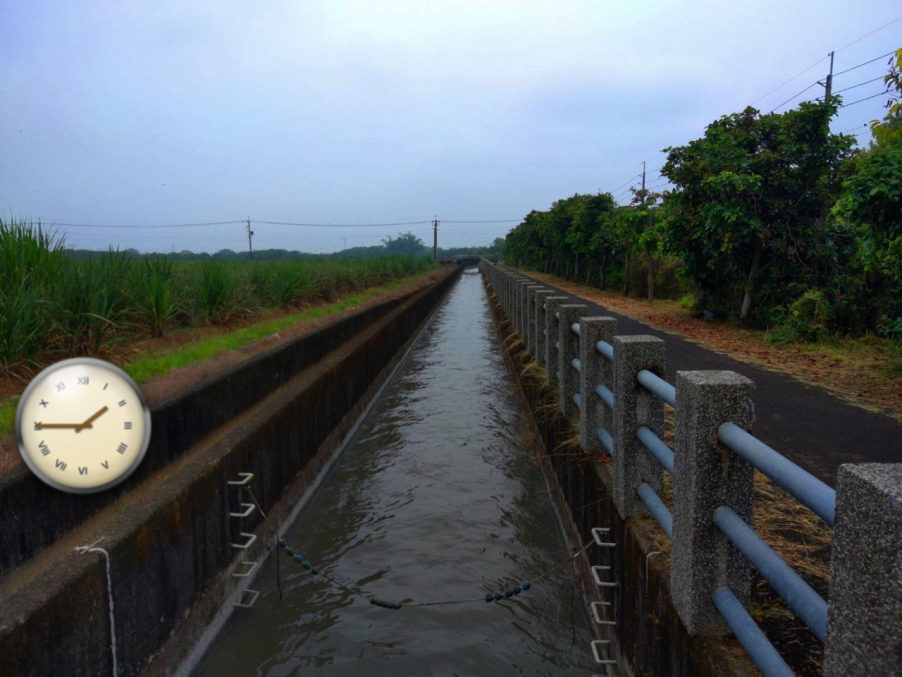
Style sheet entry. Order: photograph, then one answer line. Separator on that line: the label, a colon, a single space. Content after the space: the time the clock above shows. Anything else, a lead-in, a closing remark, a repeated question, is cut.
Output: 1:45
